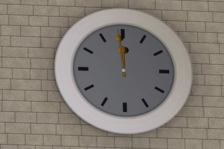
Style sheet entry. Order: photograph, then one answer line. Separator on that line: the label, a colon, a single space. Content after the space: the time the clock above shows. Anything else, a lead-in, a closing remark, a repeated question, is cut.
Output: 11:59
